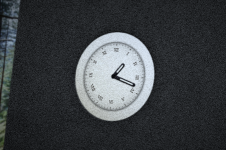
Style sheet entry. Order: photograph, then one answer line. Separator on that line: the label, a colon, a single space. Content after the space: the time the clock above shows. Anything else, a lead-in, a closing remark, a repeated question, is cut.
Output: 1:18
